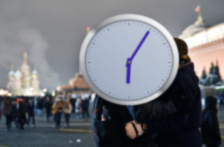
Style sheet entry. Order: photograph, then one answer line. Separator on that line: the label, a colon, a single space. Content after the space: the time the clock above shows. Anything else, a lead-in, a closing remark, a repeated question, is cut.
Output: 6:05
